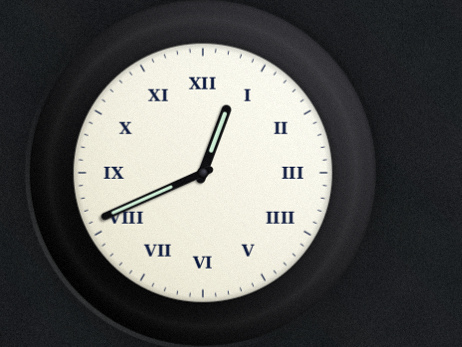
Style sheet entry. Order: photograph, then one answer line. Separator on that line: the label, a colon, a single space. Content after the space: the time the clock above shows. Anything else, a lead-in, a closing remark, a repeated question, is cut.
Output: 12:41
